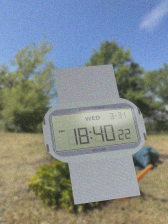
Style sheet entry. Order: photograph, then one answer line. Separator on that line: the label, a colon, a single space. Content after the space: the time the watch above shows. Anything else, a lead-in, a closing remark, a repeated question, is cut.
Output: 18:40:22
